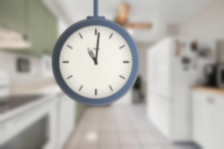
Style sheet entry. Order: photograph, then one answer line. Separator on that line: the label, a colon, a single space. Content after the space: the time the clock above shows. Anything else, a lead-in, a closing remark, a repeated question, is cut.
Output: 11:01
